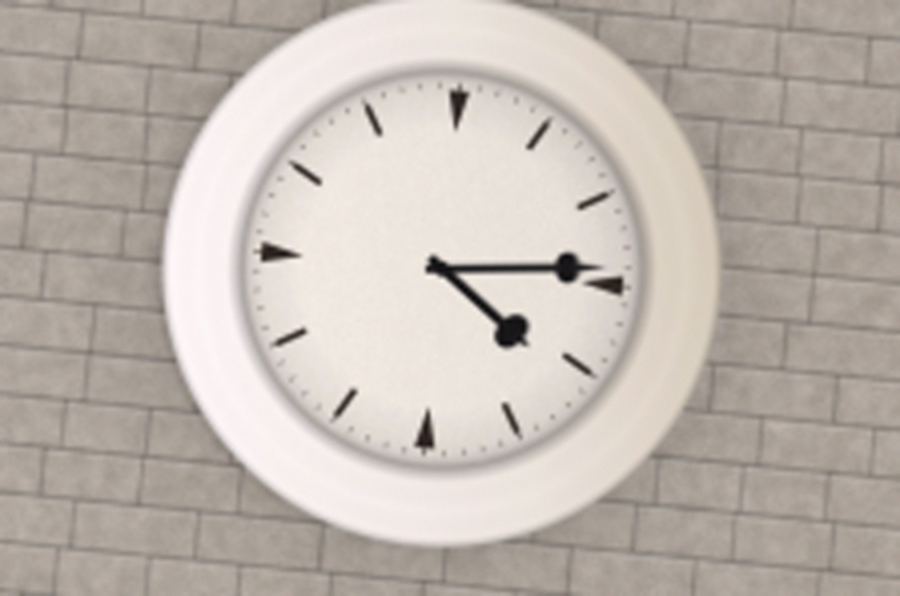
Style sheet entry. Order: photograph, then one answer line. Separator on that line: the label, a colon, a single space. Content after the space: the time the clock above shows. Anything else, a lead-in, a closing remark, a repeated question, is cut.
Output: 4:14
